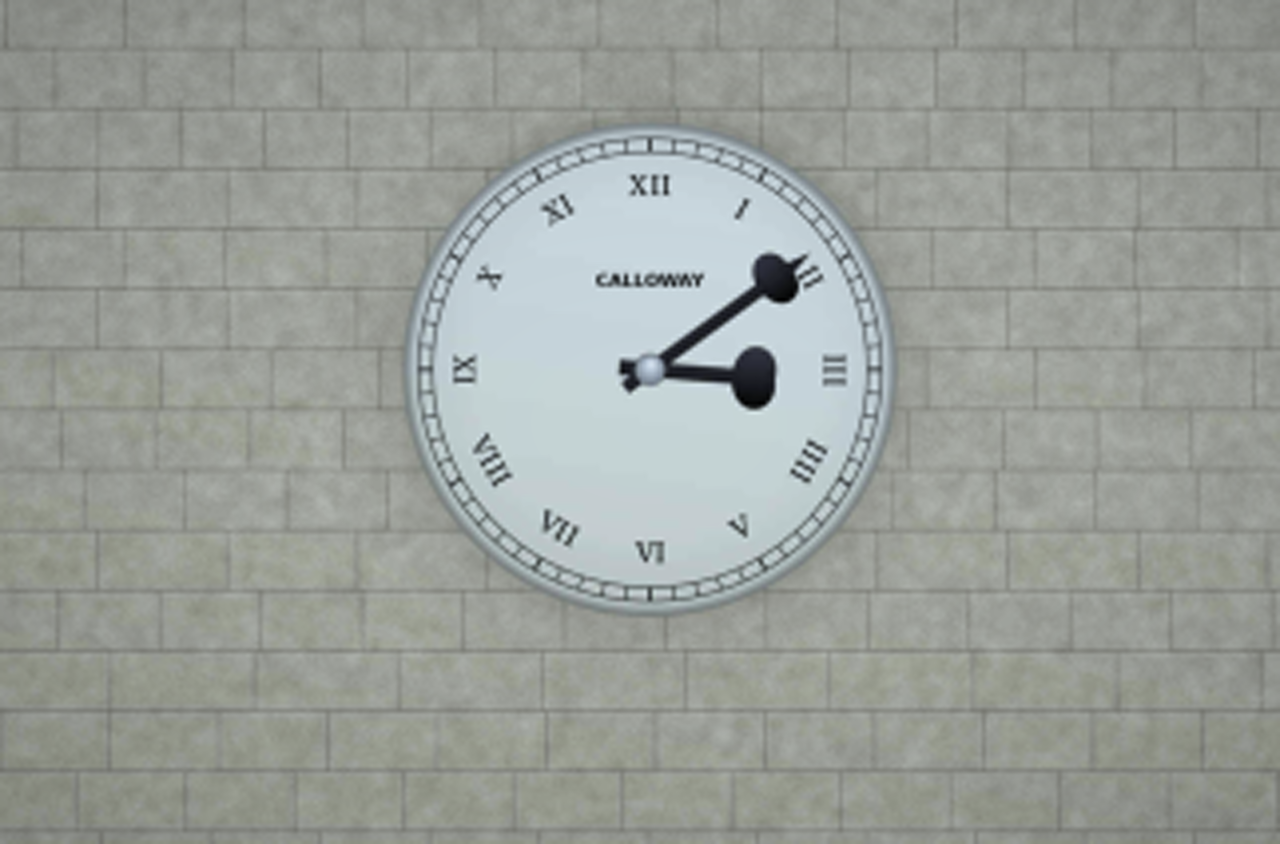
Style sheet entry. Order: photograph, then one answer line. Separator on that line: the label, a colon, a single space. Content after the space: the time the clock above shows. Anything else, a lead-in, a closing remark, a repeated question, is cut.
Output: 3:09
